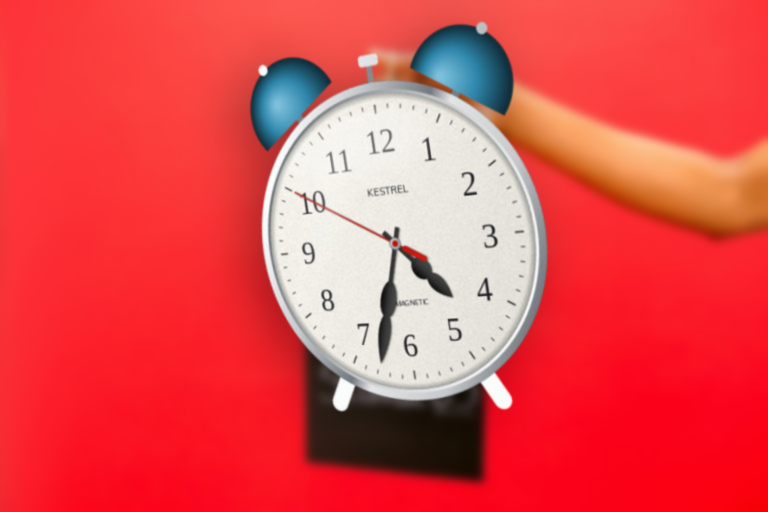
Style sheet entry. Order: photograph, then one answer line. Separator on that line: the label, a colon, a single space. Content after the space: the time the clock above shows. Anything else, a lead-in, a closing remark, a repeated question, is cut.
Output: 4:32:50
